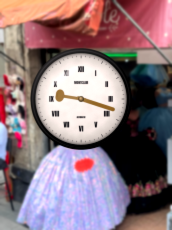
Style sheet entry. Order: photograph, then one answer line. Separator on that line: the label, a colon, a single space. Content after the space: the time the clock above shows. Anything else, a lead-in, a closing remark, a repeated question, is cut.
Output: 9:18
